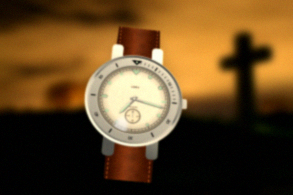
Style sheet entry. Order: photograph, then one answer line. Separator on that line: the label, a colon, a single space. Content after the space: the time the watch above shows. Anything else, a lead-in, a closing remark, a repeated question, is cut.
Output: 7:17
